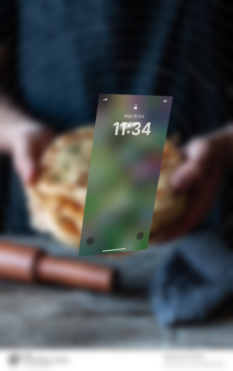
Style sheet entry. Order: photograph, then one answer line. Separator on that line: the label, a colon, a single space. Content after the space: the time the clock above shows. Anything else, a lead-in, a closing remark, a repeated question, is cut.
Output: 11:34
